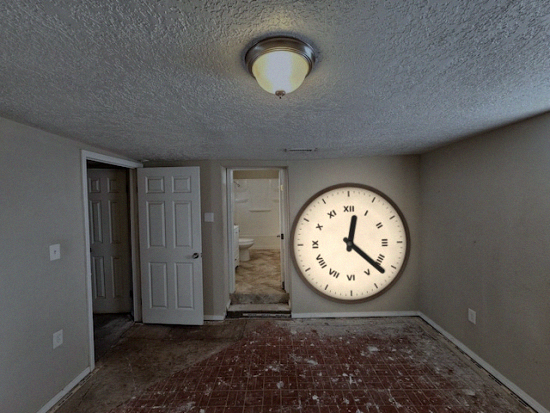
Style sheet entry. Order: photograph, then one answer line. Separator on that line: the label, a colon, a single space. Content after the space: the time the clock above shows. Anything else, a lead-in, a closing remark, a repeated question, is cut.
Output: 12:22
